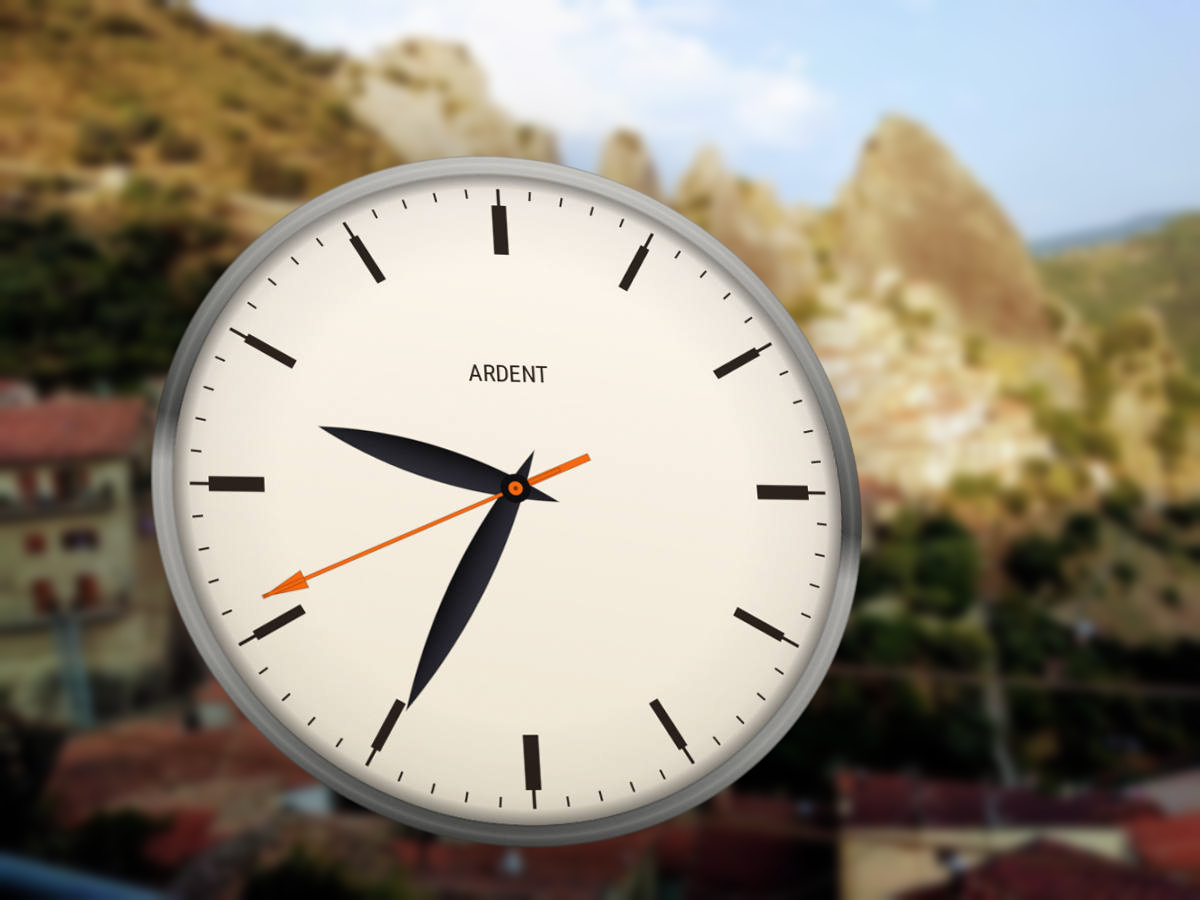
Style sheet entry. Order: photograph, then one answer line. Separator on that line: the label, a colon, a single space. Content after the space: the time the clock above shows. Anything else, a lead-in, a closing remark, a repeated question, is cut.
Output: 9:34:41
